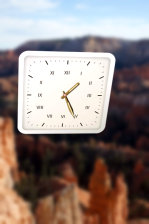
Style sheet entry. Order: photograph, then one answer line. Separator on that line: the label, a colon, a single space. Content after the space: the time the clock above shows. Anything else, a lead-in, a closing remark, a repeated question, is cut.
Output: 1:26
